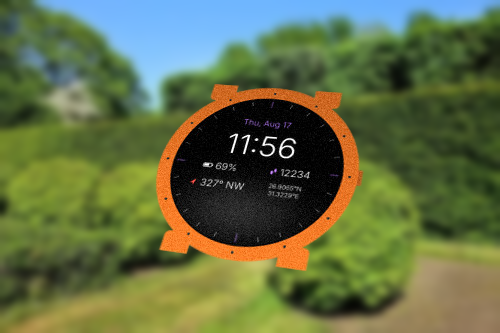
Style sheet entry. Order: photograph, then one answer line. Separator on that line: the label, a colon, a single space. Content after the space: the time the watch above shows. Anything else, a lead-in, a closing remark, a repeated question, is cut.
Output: 11:56
